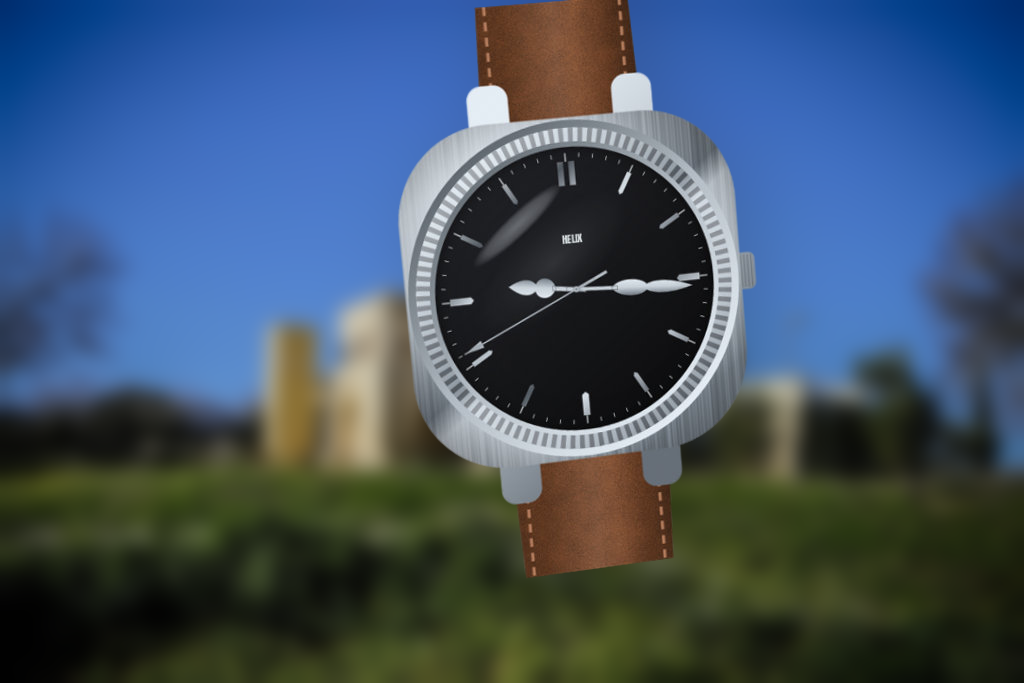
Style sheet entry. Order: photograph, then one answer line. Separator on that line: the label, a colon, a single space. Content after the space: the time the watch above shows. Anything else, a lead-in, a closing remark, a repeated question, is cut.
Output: 9:15:41
